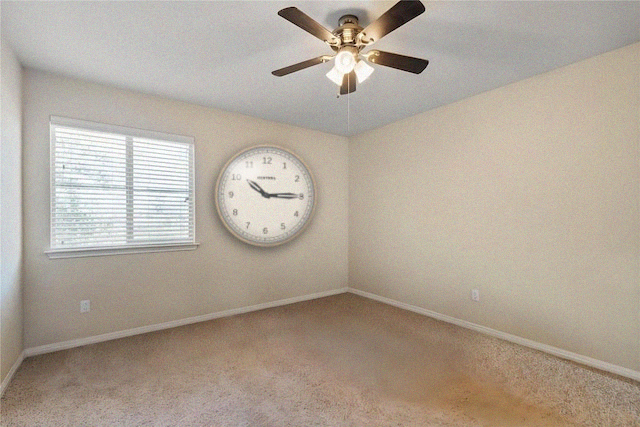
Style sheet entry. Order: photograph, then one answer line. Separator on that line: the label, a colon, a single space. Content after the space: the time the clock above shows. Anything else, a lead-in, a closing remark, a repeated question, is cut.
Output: 10:15
